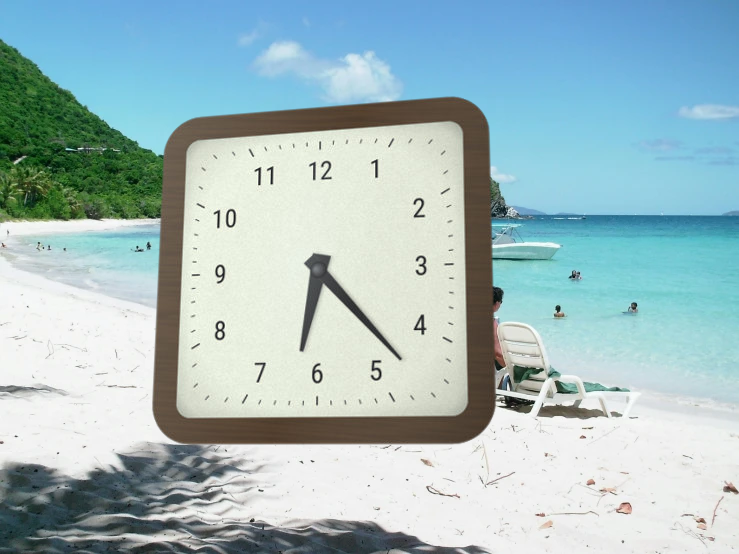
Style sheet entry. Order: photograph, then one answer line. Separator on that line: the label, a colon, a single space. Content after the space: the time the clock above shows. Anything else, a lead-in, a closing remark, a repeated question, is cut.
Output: 6:23
